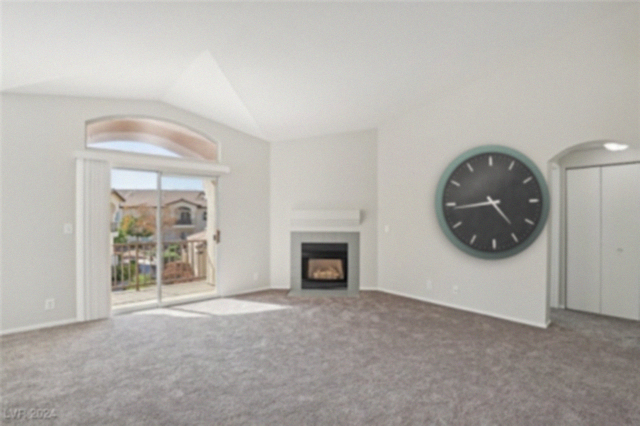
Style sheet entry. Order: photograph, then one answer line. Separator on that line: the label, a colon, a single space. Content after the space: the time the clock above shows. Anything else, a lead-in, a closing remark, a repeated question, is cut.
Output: 4:44
